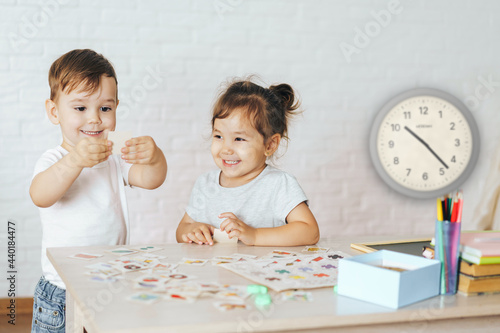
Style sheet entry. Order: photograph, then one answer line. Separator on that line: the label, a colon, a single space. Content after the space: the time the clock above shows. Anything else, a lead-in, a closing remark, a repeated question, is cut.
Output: 10:23
